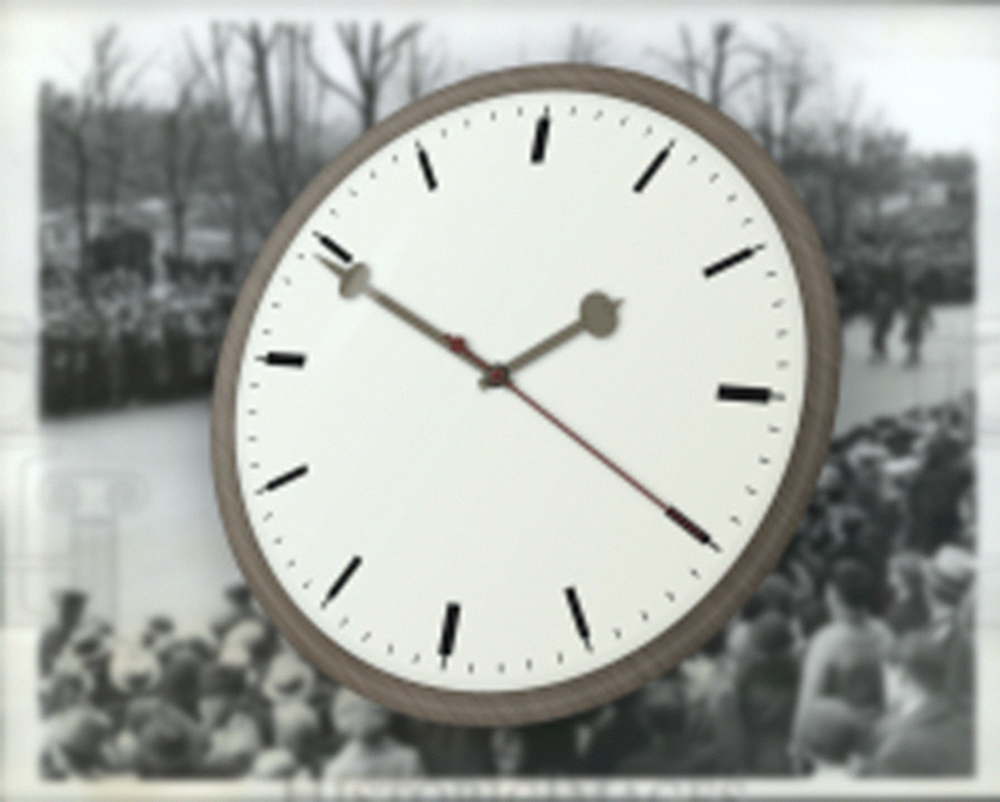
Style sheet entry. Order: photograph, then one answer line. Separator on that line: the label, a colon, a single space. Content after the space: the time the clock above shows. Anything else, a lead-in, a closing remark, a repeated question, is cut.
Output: 1:49:20
